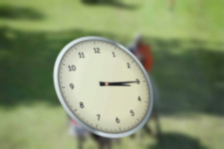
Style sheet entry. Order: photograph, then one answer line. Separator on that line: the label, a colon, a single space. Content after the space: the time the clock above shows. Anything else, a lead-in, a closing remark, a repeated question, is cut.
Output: 3:15
